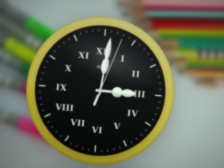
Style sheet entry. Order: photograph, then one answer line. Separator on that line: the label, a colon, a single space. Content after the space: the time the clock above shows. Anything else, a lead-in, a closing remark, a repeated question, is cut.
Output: 3:01:03
